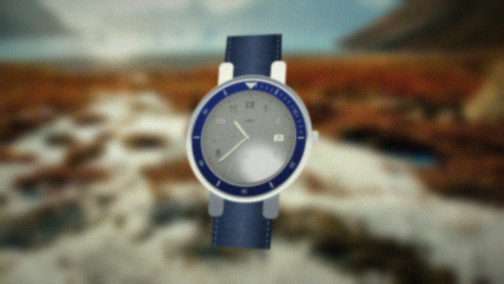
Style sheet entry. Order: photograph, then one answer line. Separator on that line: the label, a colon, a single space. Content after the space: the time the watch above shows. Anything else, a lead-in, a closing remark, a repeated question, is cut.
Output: 10:38
